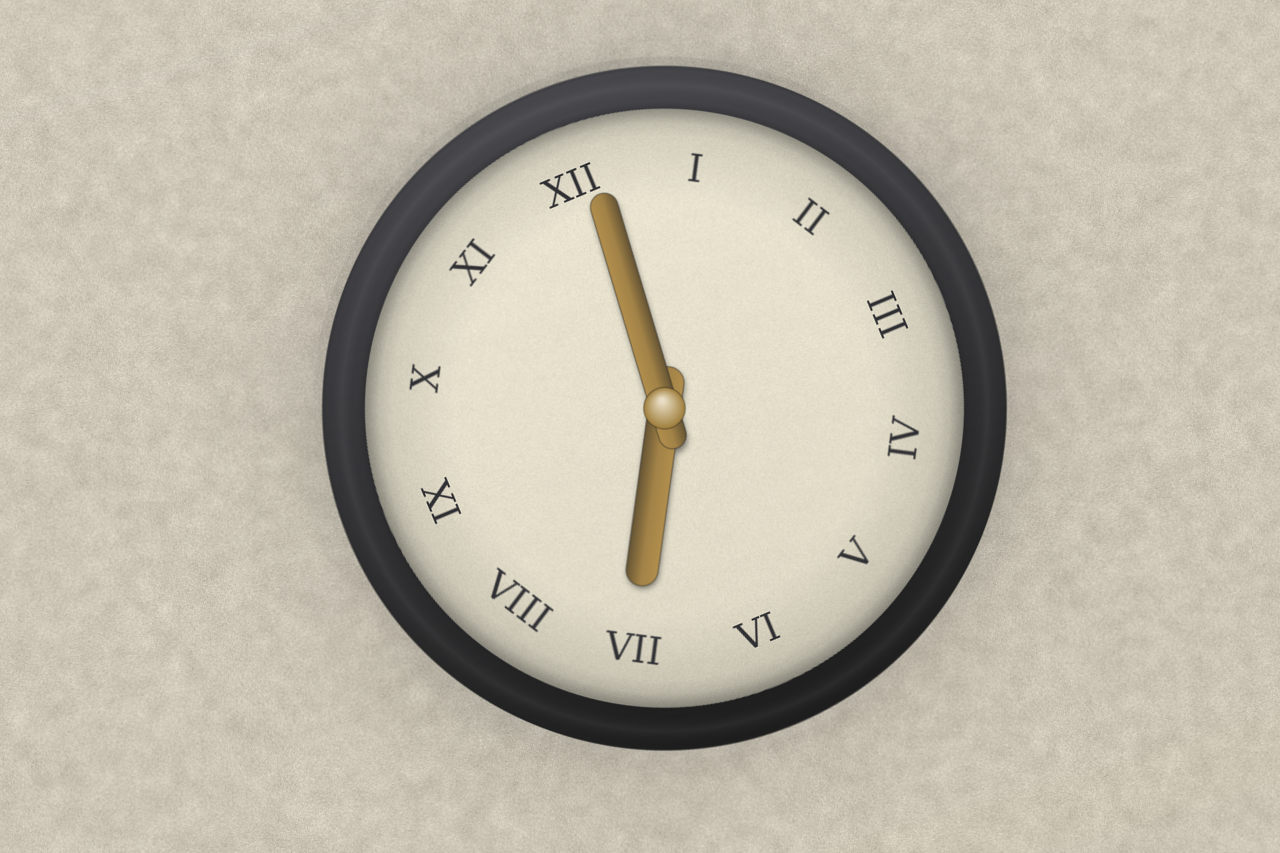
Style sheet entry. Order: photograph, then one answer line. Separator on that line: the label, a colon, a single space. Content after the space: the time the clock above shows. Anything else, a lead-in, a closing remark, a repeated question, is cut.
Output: 7:01
